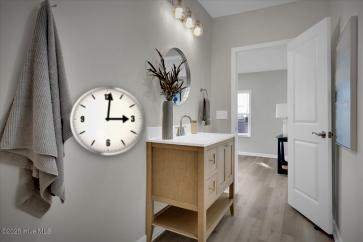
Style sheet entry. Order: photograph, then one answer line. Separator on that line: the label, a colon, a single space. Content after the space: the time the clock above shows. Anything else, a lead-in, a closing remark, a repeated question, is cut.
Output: 3:01
